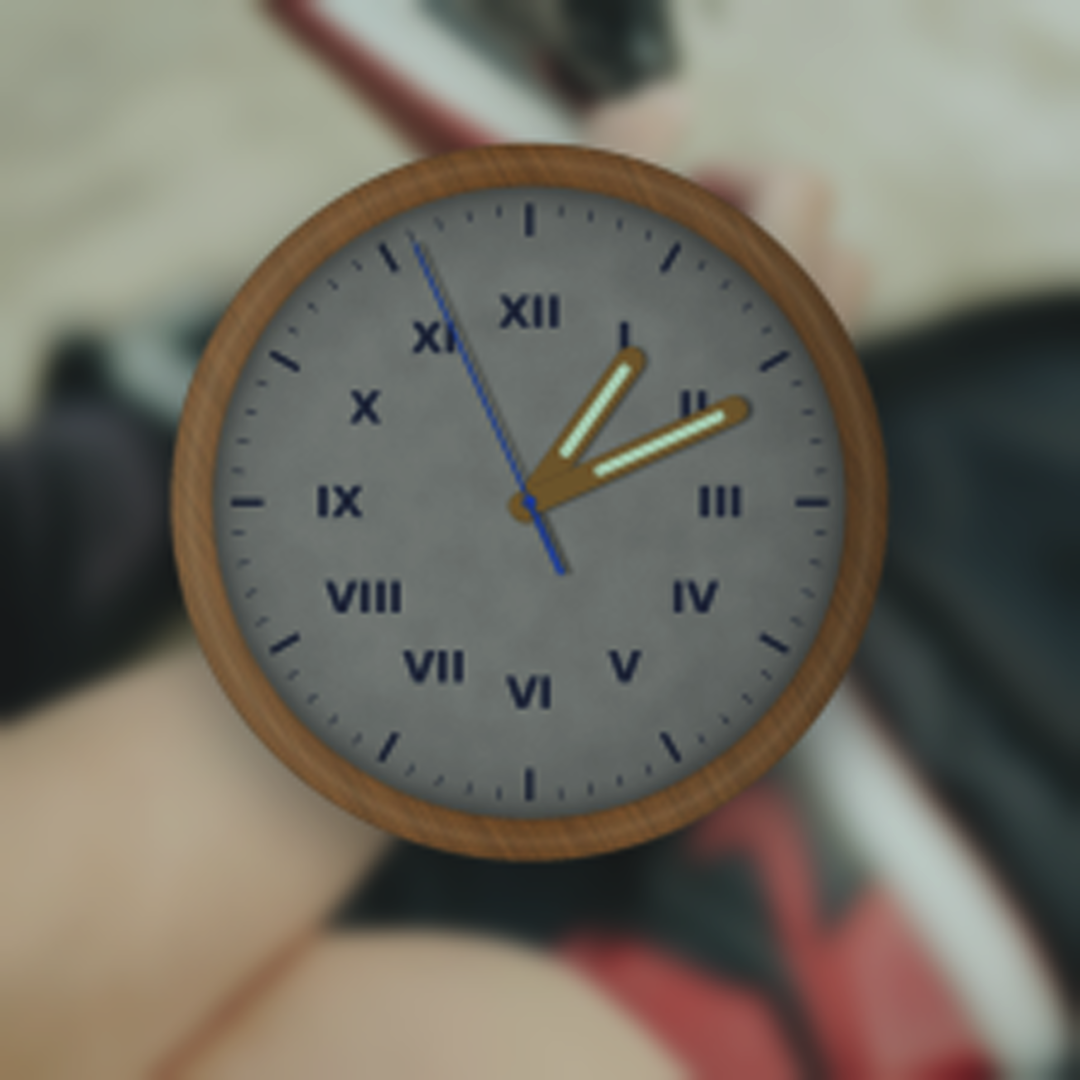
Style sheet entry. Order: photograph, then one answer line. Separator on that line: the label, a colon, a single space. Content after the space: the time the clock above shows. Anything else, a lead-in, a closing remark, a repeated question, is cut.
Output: 1:10:56
